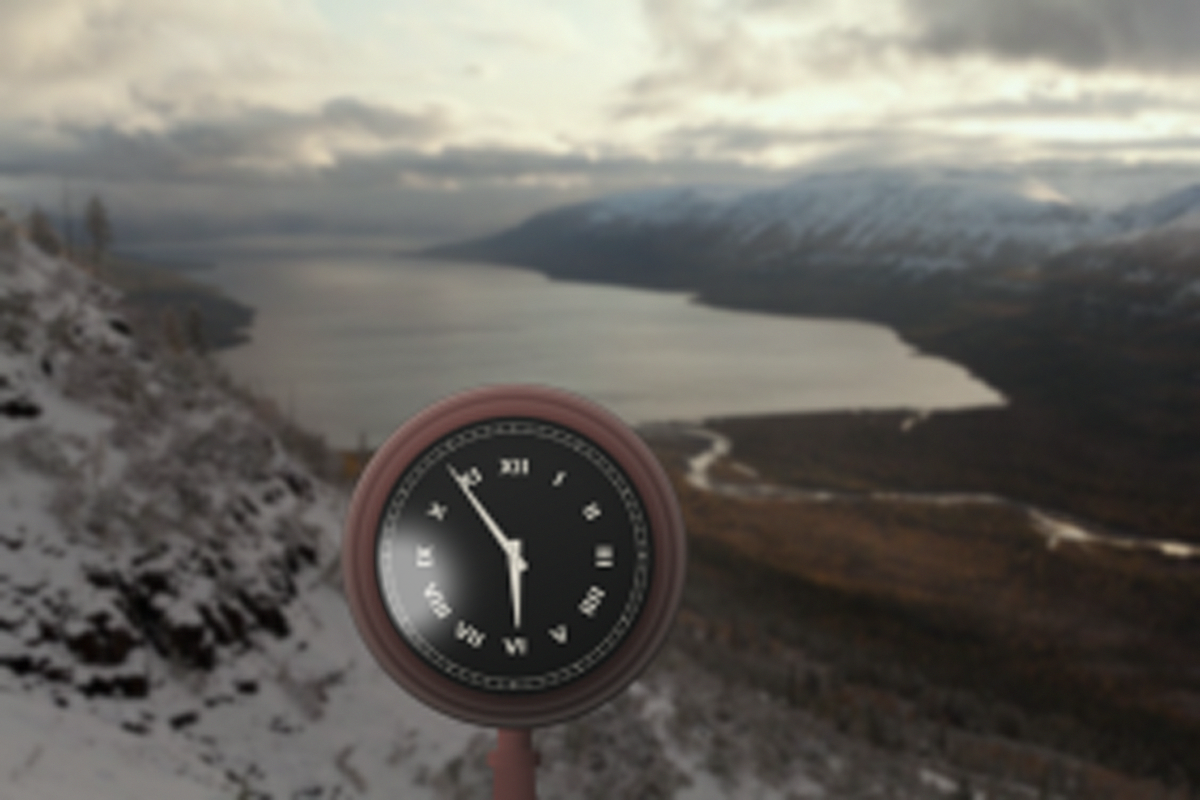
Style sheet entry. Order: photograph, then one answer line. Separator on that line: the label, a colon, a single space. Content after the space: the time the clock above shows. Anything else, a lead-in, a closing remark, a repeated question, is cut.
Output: 5:54
